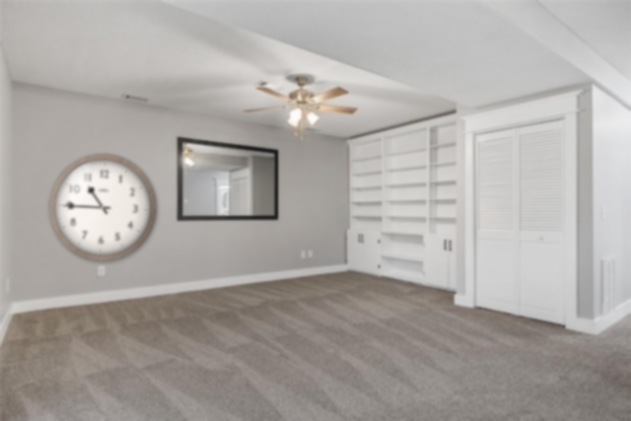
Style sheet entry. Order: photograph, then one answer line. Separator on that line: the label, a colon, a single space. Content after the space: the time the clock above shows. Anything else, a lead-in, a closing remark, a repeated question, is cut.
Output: 10:45
